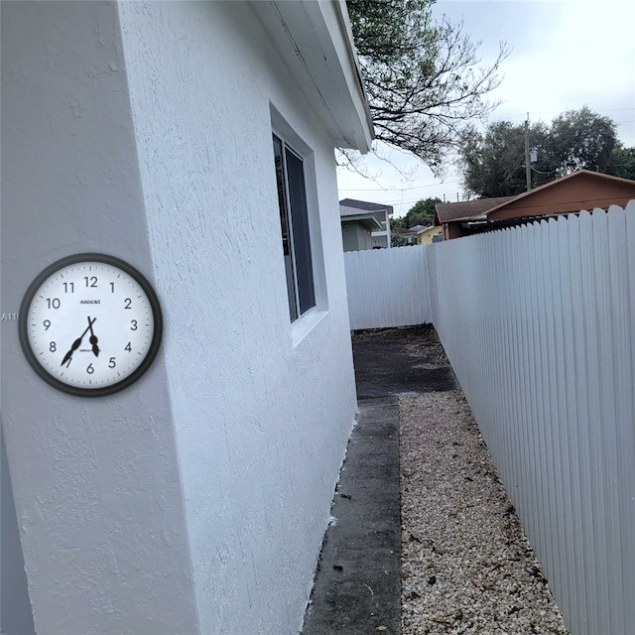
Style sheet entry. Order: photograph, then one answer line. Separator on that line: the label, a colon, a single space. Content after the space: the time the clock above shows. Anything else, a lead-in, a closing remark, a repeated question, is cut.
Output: 5:36
